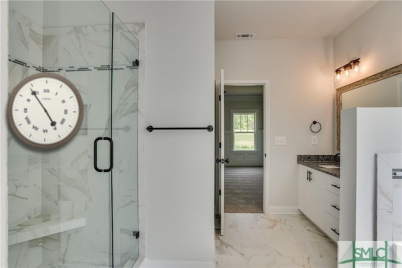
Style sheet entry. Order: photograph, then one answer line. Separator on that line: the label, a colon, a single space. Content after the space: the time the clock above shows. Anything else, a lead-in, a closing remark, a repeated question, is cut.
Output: 4:54
